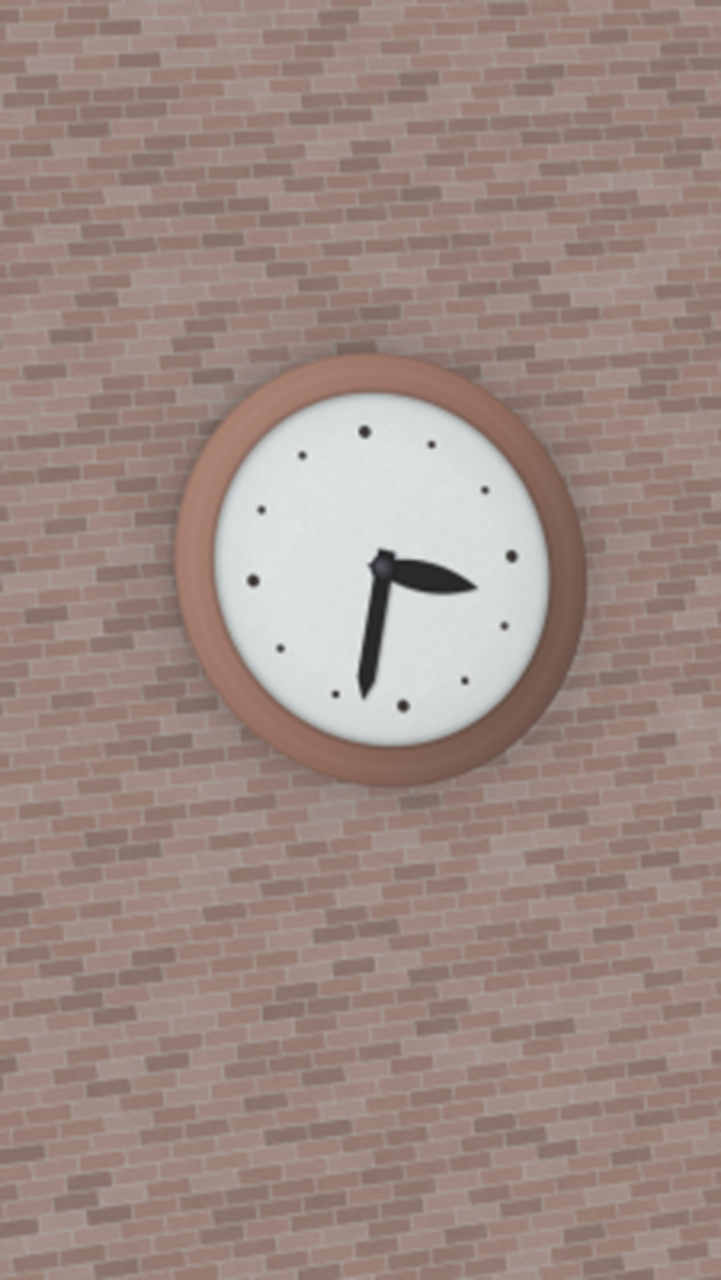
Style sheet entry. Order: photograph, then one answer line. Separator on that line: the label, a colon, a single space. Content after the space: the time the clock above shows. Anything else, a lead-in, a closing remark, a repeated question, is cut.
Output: 3:33
